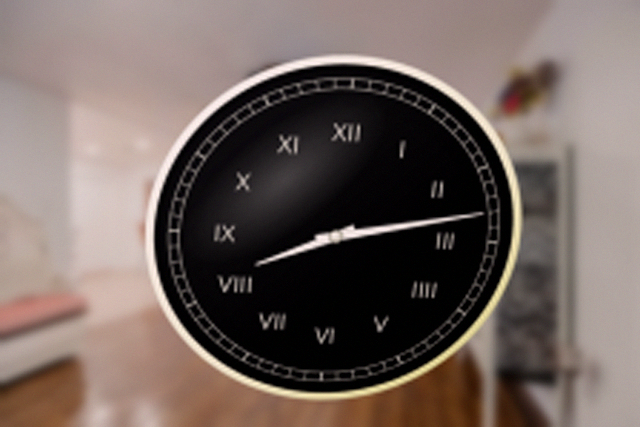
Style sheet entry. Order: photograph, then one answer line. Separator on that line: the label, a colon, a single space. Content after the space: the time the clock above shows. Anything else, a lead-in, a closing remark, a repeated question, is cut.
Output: 8:13
